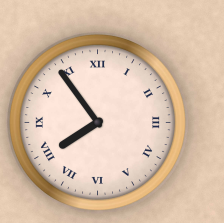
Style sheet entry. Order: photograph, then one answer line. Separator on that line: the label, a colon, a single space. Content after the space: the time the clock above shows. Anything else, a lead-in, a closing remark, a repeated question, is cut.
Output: 7:54
